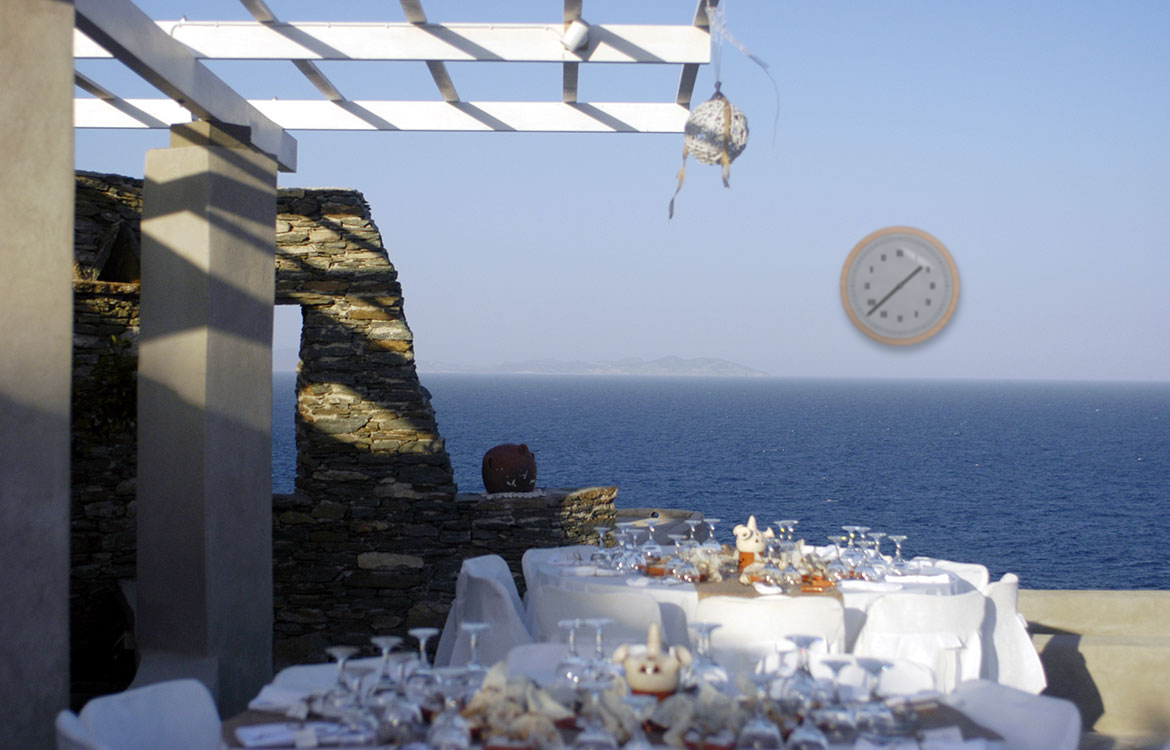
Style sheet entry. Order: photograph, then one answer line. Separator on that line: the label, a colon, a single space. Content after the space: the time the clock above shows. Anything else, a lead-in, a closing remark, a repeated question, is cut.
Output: 1:38
